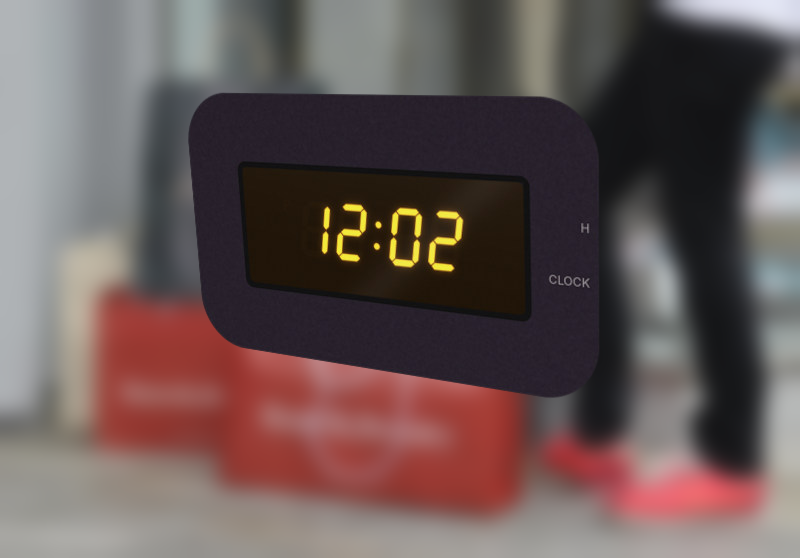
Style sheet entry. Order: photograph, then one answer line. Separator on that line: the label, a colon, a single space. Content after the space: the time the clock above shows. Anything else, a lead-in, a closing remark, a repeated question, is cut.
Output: 12:02
